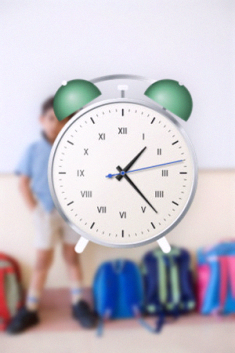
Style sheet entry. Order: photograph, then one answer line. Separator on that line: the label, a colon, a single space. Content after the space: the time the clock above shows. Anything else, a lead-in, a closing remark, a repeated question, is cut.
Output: 1:23:13
